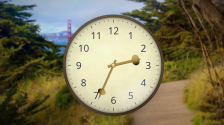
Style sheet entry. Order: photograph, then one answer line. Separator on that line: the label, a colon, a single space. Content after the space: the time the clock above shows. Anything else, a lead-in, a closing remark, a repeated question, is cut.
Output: 2:34
